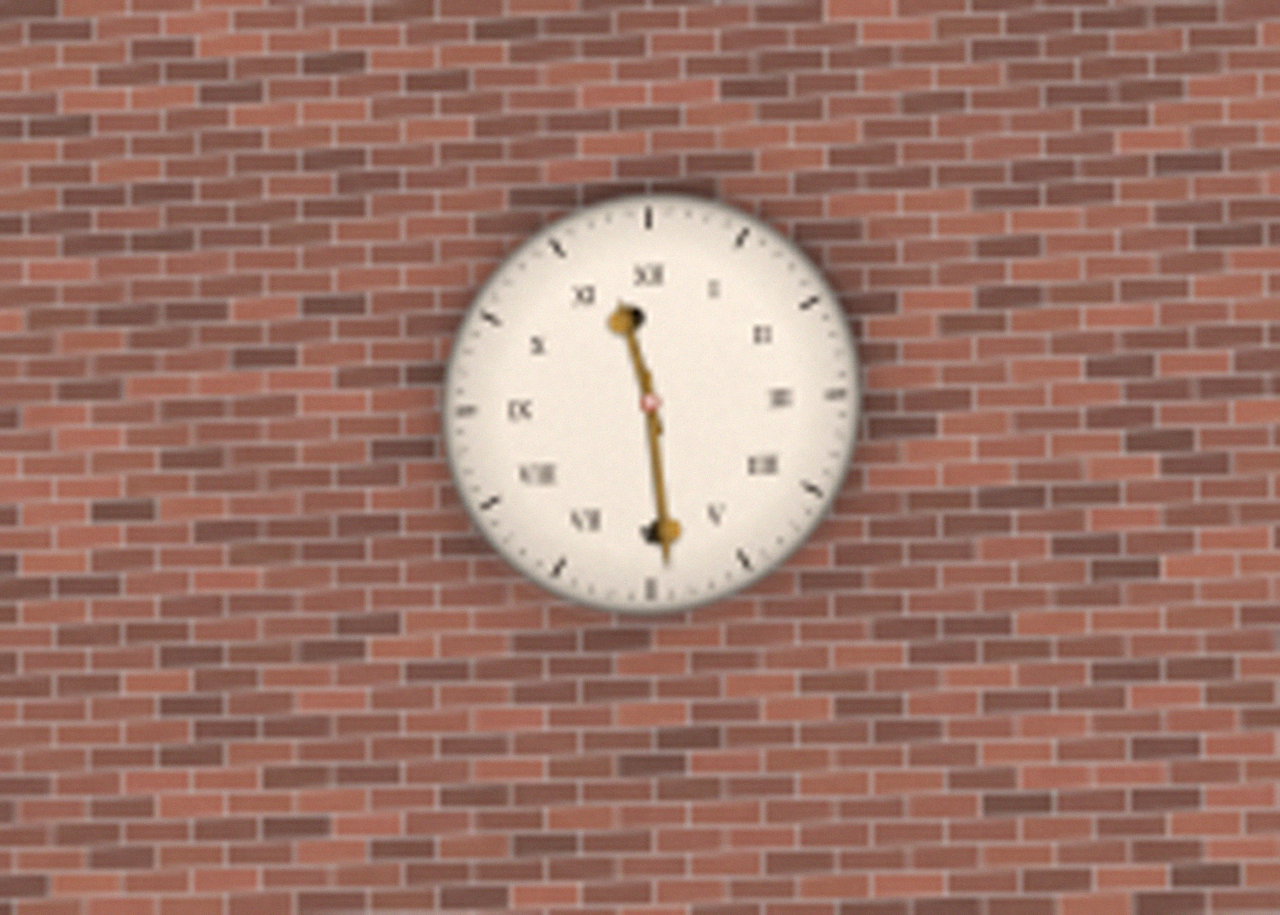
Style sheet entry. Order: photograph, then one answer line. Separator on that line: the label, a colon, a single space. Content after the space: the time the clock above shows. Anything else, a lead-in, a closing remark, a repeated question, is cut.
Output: 11:29
